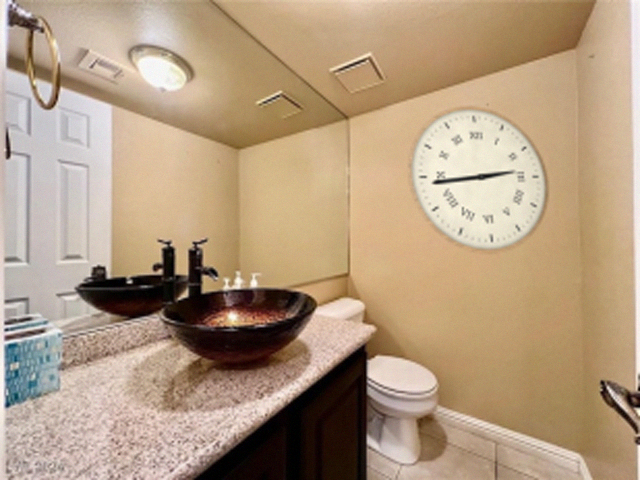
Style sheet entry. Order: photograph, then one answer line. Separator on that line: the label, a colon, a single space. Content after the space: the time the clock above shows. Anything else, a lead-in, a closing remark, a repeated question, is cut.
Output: 2:44
